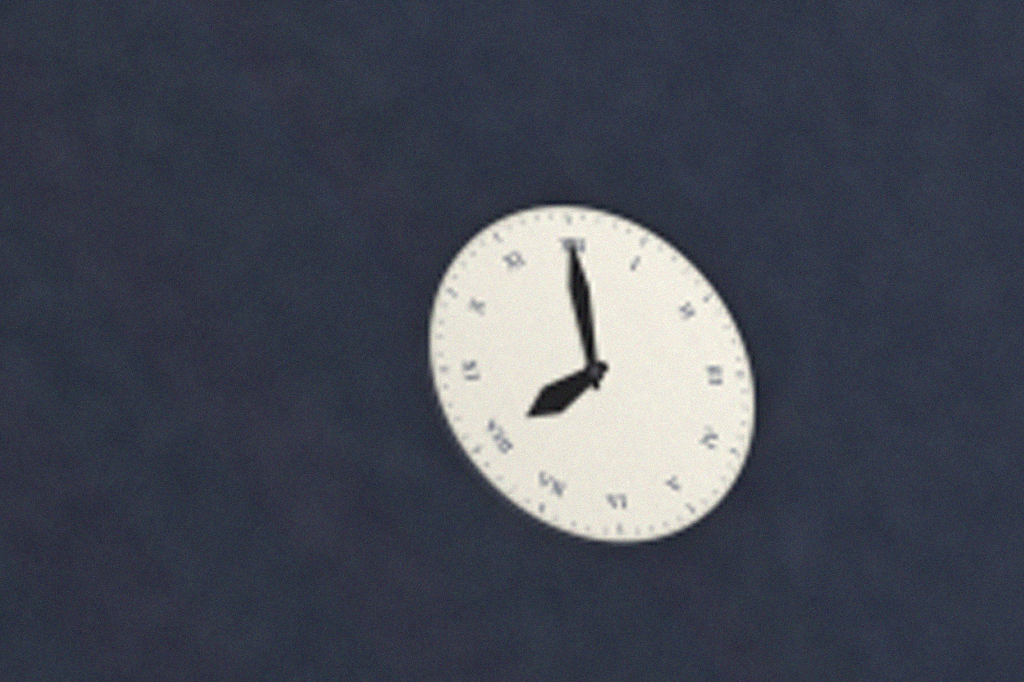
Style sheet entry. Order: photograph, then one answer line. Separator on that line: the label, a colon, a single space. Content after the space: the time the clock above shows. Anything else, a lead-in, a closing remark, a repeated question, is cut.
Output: 8:00
